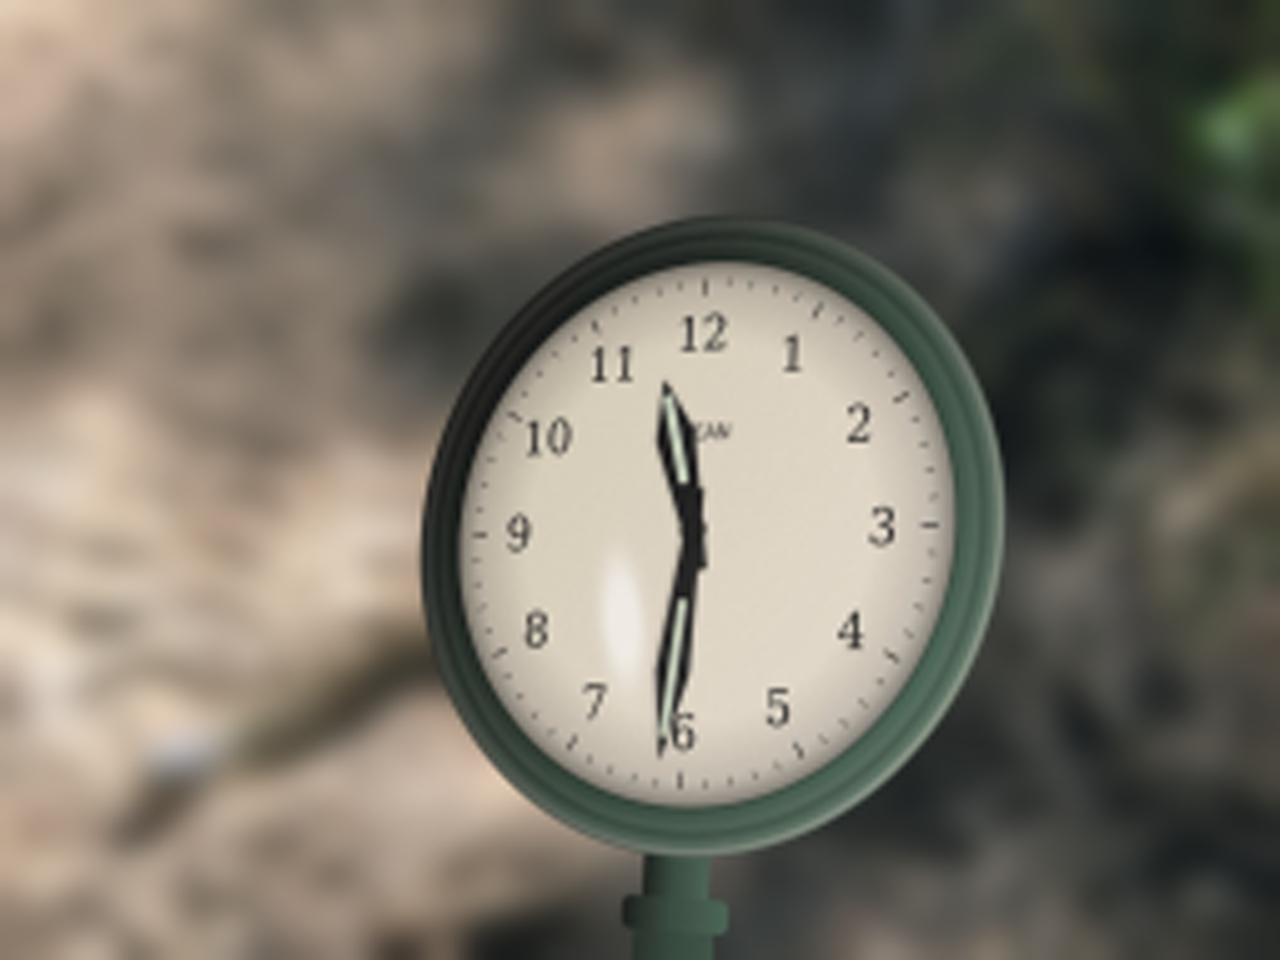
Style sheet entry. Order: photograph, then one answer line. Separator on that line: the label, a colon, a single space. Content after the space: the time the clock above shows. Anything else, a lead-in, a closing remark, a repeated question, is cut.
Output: 11:31
